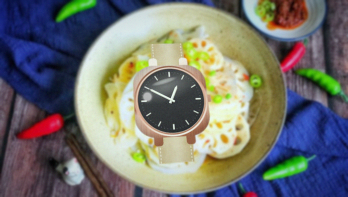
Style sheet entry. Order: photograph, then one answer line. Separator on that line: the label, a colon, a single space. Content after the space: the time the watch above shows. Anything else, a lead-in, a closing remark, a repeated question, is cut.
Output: 12:50
